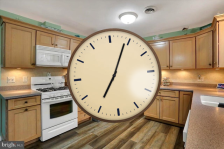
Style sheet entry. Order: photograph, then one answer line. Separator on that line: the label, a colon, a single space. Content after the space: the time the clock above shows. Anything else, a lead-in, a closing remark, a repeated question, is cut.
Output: 7:04
